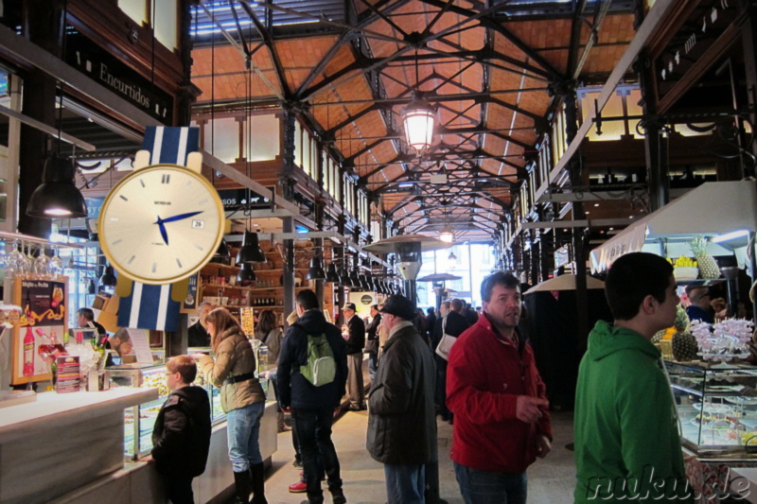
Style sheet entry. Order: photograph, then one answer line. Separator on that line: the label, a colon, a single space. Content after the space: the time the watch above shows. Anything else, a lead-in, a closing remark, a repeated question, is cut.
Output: 5:12
